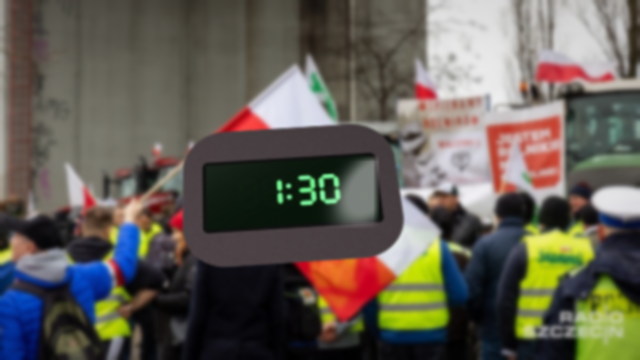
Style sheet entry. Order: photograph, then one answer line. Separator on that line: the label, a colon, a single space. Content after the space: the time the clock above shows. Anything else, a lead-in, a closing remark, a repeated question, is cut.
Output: 1:30
